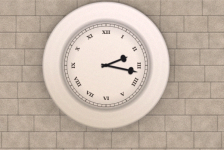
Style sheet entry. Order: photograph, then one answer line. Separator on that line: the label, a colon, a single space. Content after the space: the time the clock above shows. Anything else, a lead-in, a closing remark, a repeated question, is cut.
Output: 2:17
